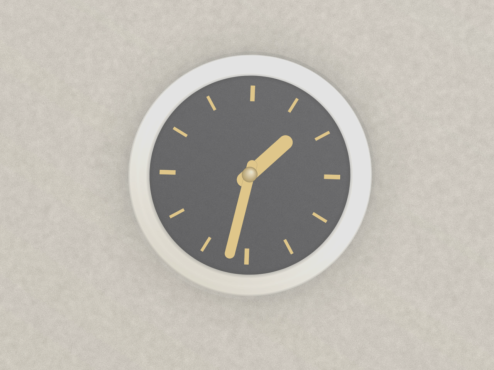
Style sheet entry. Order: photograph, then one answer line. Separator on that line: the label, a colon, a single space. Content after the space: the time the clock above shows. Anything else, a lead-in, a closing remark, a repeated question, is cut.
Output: 1:32
